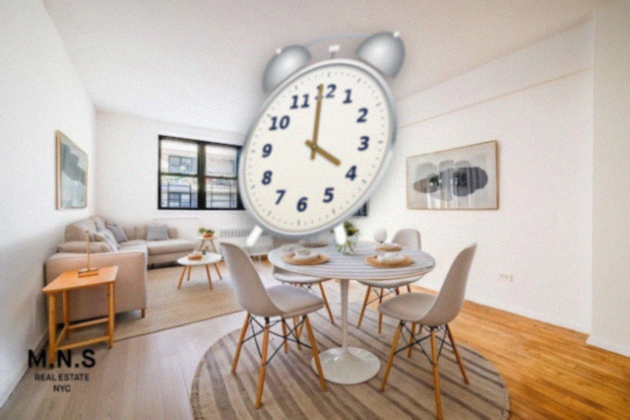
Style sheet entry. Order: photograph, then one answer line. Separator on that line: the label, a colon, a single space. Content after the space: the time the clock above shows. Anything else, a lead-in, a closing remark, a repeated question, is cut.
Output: 3:59
